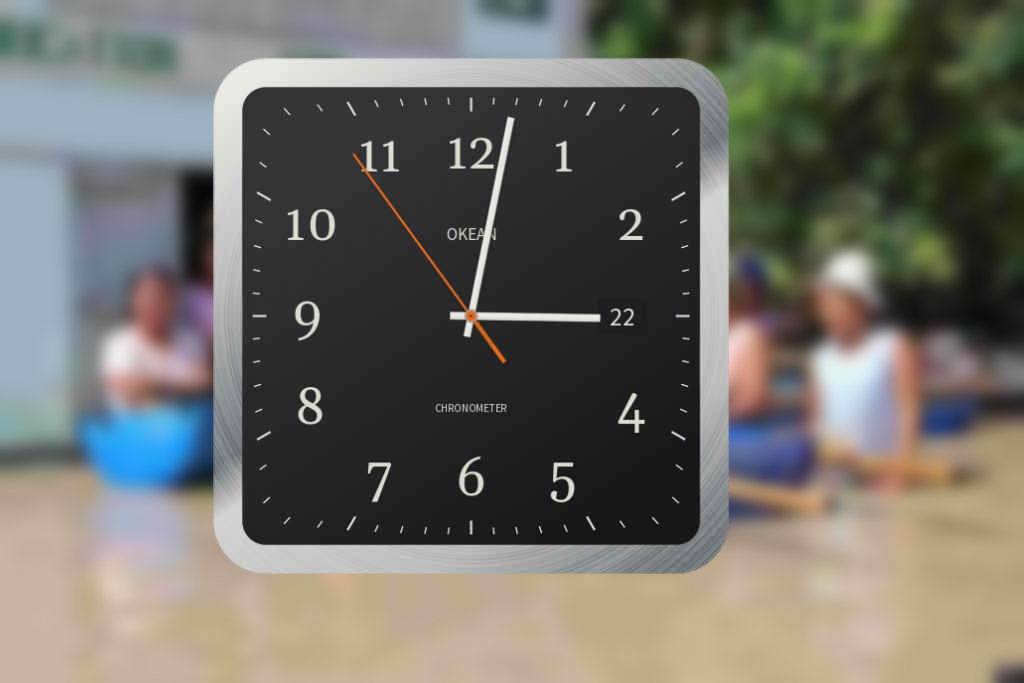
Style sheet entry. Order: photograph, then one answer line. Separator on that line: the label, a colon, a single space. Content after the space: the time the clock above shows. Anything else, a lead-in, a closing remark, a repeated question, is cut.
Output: 3:01:54
